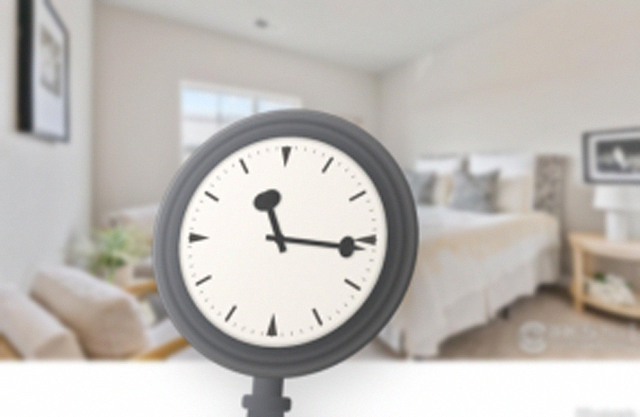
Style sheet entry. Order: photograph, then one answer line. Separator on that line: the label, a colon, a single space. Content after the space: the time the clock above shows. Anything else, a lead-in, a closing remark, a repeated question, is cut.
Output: 11:16
